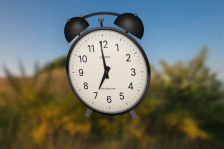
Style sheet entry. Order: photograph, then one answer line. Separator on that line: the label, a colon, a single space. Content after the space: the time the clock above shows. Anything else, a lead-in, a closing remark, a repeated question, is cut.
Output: 6:59
